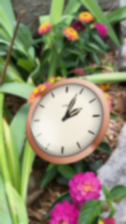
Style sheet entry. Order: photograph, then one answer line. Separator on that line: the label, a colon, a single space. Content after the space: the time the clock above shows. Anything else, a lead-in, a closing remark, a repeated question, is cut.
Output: 2:04
